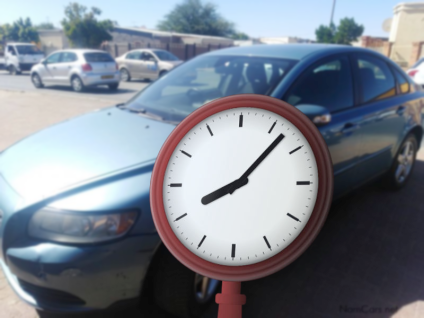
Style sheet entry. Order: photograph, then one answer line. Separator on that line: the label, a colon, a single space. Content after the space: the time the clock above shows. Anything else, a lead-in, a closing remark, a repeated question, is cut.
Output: 8:07
